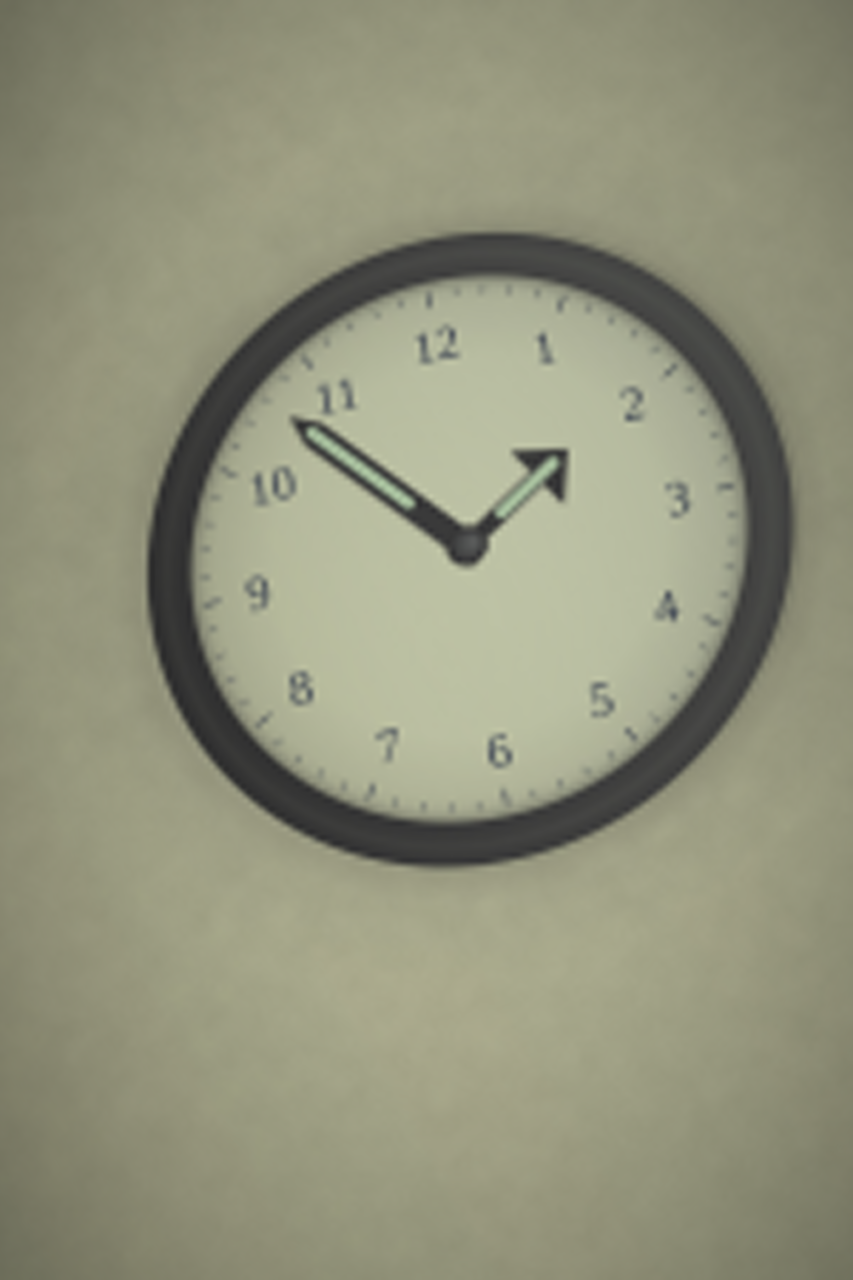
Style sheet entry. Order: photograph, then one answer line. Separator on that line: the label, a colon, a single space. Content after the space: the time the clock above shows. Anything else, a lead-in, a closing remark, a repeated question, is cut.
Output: 1:53
